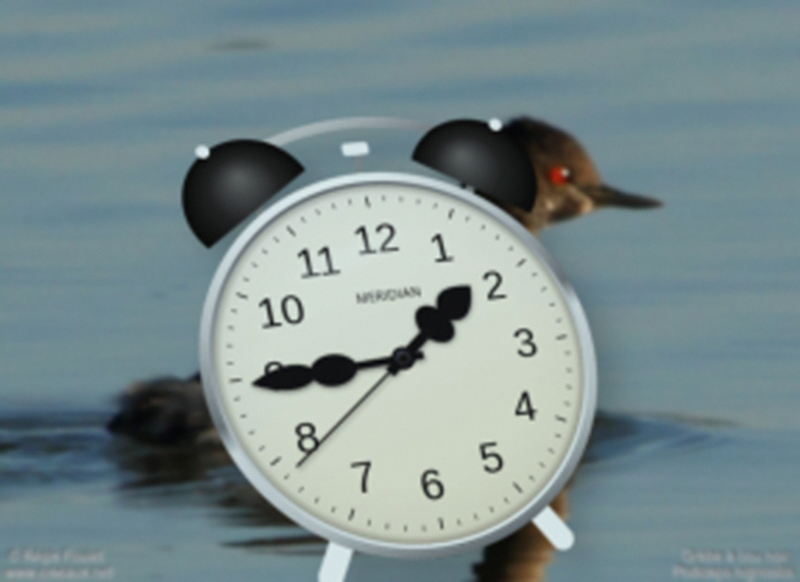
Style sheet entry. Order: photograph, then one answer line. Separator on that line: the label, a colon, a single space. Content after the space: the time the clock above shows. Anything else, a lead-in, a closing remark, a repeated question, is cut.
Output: 1:44:39
